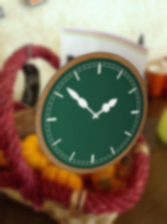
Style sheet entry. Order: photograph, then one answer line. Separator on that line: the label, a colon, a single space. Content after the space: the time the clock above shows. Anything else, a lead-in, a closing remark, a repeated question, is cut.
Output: 1:52
